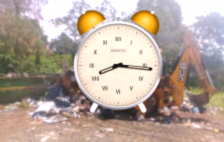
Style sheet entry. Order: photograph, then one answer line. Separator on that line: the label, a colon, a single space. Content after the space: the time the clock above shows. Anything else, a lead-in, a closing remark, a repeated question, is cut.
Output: 8:16
